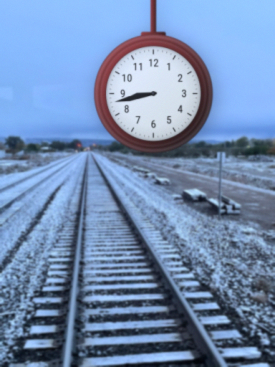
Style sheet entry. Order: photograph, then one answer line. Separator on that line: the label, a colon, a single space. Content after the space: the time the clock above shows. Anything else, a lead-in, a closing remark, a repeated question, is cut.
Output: 8:43
